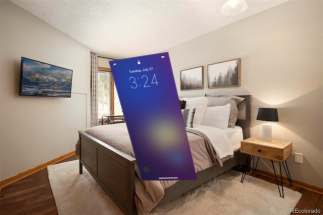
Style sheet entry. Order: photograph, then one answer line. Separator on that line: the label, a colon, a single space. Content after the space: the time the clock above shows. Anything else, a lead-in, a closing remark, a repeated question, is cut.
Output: 3:24
